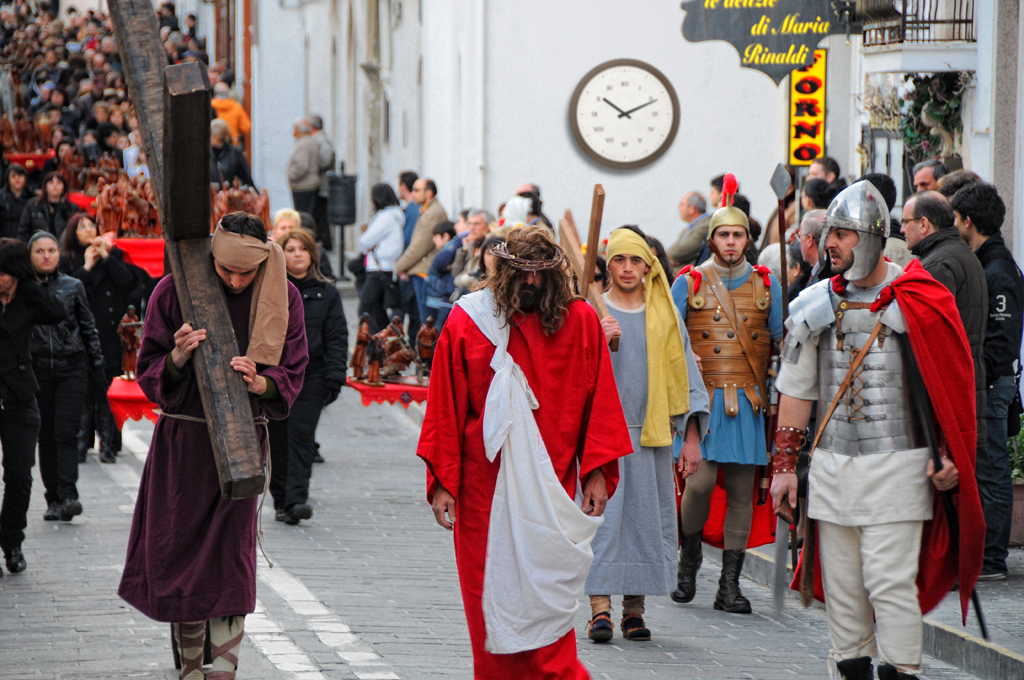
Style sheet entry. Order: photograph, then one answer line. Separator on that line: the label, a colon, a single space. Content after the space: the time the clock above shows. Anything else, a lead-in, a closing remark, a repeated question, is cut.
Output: 10:11
